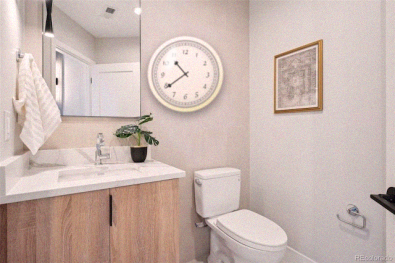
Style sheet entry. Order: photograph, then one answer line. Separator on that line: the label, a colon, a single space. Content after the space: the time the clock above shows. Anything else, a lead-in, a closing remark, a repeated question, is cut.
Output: 10:39
